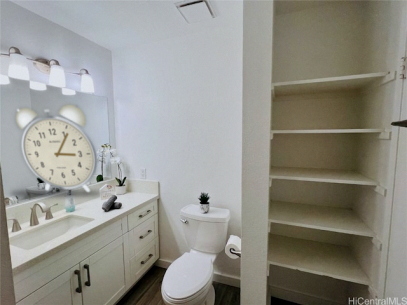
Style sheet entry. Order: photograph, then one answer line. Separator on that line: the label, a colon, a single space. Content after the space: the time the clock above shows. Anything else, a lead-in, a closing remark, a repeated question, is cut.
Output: 3:06
